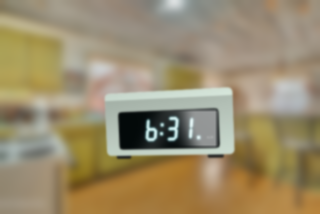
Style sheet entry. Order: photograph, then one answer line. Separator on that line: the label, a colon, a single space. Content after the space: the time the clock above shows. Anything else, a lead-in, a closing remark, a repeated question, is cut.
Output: 6:31
